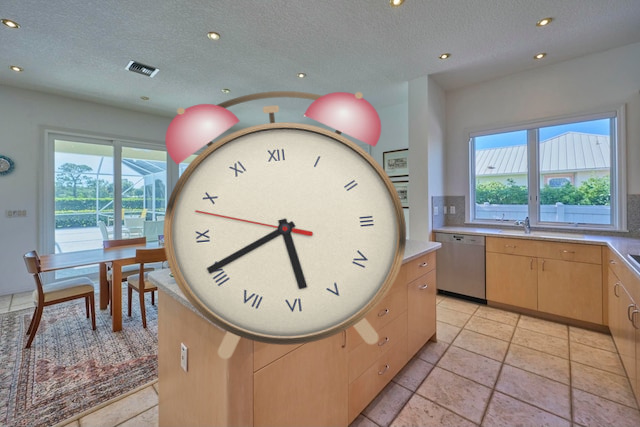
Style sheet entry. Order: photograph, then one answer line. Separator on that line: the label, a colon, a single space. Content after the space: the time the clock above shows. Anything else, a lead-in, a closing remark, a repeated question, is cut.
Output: 5:40:48
